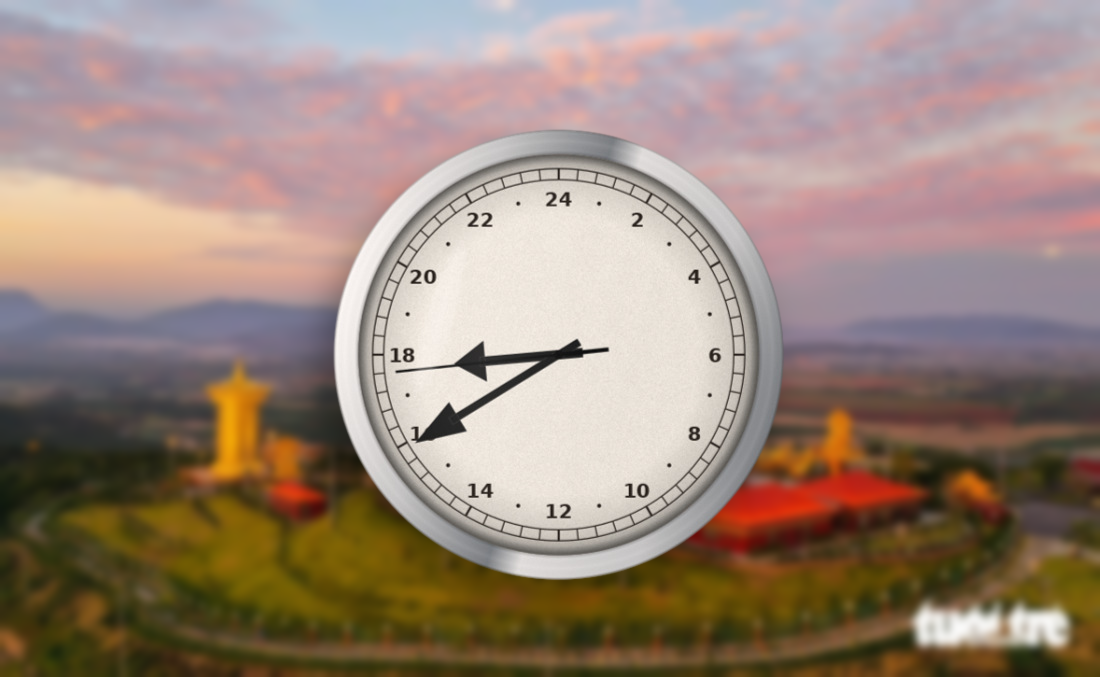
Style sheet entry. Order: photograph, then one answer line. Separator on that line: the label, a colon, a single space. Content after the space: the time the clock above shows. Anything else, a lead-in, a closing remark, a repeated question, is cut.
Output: 17:39:44
